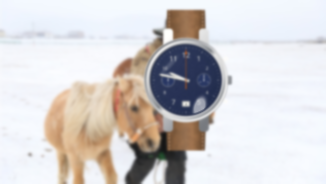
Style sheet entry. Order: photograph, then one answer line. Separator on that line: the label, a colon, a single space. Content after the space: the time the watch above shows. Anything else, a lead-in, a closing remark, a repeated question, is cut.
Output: 9:47
